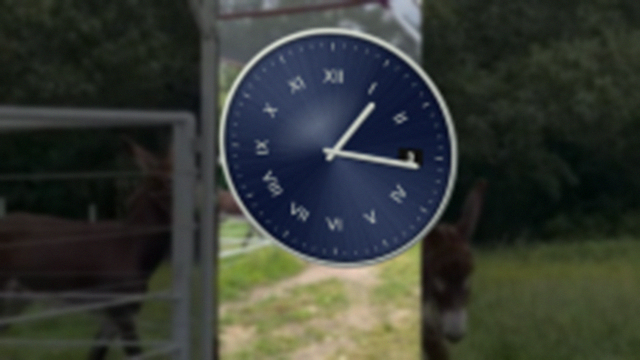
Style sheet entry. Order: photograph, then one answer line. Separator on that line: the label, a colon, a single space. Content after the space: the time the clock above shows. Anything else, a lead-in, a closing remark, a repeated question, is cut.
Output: 1:16
